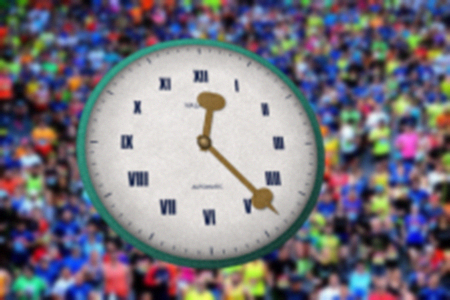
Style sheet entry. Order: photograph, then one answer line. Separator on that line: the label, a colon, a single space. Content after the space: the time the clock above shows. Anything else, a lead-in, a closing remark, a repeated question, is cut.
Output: 12:23
